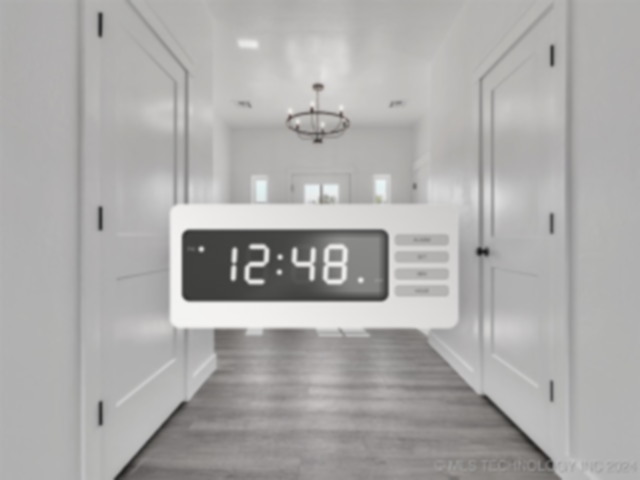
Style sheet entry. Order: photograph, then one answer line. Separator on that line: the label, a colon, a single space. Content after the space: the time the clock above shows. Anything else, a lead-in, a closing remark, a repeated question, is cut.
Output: 12:48
